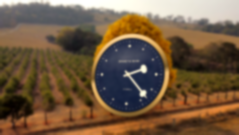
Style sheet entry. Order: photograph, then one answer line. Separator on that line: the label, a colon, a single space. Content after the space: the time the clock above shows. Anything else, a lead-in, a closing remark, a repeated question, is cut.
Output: 2:23
